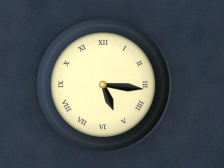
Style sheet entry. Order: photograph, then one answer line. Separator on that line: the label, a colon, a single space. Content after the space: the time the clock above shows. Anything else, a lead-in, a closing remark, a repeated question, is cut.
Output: 5:16
